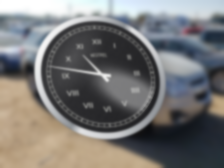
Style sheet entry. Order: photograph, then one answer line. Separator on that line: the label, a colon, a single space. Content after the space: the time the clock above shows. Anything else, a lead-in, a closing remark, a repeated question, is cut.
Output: 10:47
